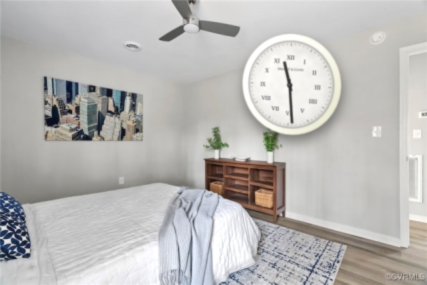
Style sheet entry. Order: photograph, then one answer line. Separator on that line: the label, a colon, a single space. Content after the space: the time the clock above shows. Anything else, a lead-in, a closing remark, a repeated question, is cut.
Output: 11:29
